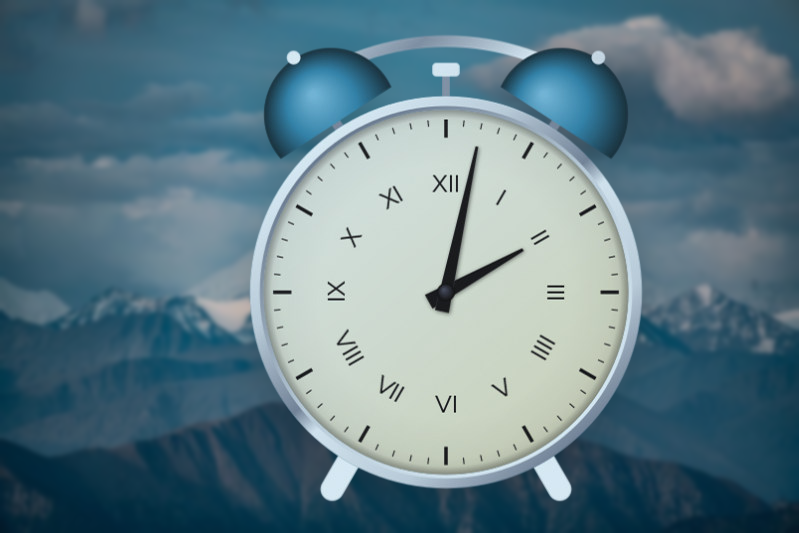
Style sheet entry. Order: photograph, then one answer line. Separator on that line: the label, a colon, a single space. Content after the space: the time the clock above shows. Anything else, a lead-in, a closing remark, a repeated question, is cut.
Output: 2:02
